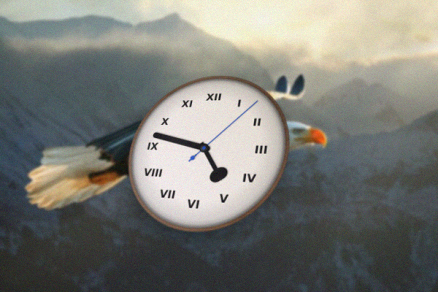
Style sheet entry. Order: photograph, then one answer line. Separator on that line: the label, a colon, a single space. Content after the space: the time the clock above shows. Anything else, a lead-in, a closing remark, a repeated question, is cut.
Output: 4:47:07
